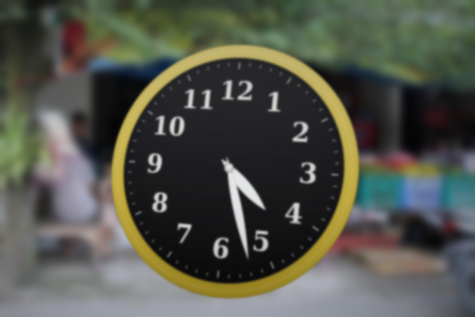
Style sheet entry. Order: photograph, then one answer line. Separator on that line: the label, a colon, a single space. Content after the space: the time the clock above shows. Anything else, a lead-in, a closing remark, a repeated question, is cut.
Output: 4:27
